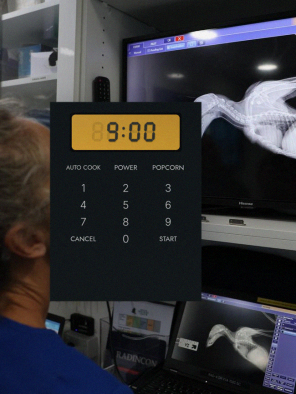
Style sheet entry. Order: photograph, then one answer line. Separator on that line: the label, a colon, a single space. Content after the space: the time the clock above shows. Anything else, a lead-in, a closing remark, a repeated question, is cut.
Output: 9:00
